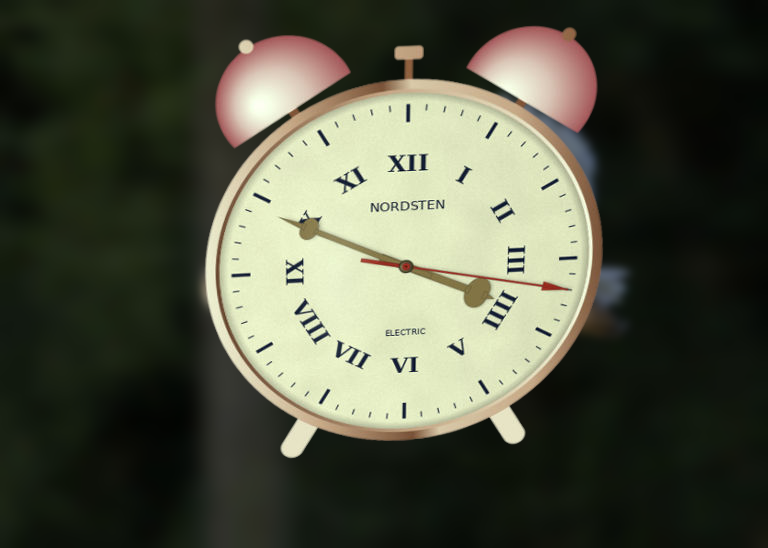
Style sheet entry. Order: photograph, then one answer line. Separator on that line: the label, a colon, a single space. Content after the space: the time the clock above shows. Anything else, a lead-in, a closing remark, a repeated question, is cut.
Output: 3:49:17
